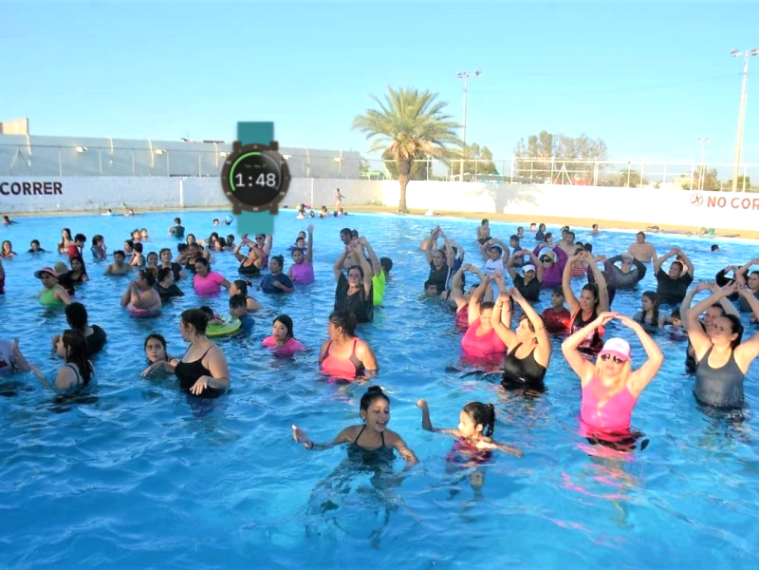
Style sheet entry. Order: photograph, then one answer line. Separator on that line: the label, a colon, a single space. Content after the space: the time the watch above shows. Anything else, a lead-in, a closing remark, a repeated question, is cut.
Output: 1:48
